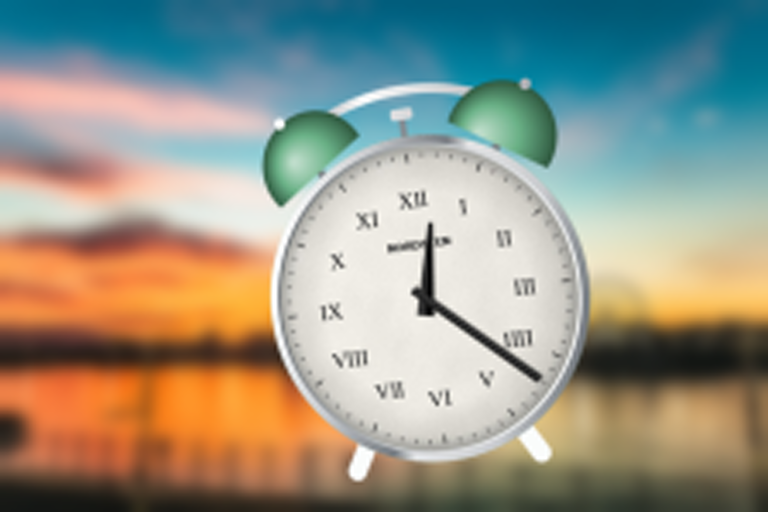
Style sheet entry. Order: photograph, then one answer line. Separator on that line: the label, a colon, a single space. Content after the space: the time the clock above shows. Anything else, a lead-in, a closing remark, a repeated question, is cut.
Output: 12:22
